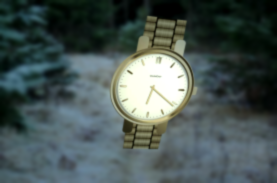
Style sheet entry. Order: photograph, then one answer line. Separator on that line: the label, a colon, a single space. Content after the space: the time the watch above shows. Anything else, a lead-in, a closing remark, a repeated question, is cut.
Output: 6:21
